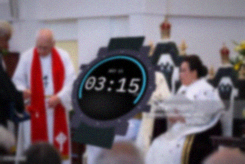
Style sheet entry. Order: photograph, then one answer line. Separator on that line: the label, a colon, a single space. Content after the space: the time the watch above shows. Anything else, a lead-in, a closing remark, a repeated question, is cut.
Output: 3:15
